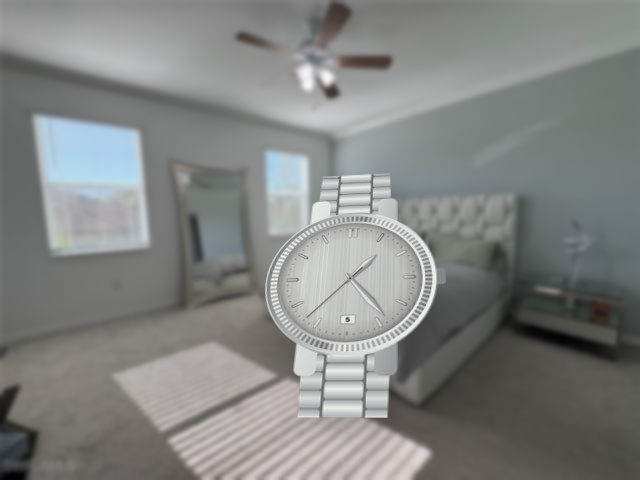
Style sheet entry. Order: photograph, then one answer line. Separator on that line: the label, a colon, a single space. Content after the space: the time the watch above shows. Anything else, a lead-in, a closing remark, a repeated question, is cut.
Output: 1:23:37
